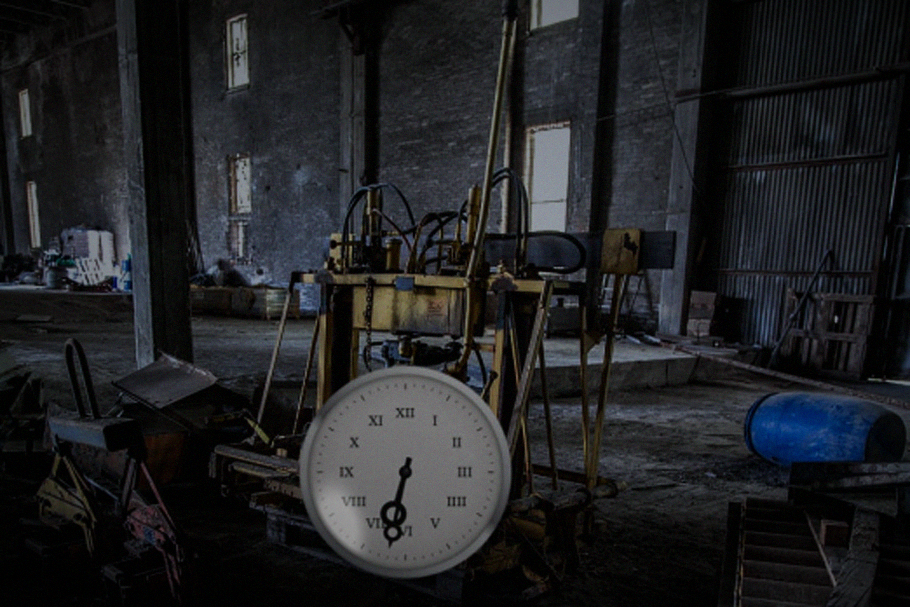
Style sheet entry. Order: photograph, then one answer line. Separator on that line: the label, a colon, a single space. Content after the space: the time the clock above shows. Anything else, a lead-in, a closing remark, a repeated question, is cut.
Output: 6:32
